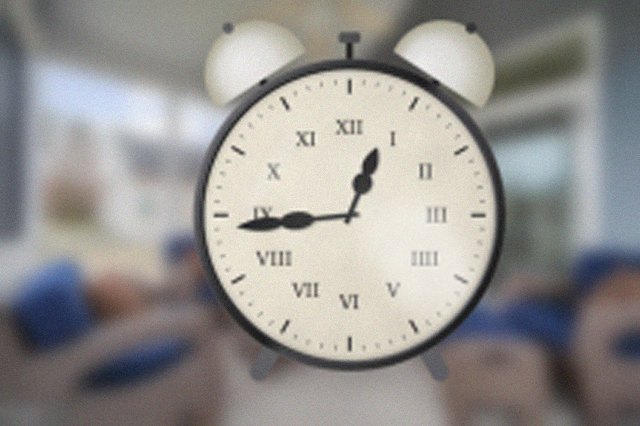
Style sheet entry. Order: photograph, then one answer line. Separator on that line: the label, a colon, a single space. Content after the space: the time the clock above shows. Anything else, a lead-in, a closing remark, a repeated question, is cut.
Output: 12:44
